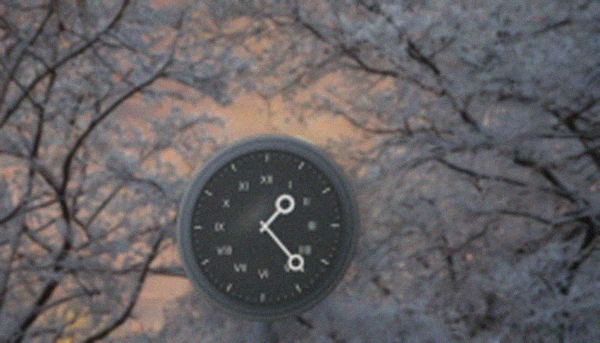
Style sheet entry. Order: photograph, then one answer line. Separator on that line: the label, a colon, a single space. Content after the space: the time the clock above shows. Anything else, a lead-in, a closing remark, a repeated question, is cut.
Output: 1:23
